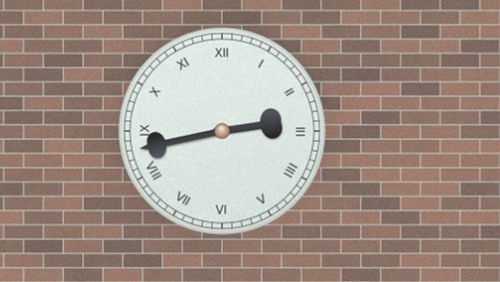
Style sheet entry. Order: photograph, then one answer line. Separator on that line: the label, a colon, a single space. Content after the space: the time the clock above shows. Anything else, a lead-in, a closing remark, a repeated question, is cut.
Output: 2:43
